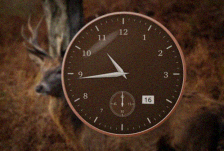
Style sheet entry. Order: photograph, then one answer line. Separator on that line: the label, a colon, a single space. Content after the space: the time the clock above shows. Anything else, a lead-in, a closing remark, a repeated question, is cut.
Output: 10:44
